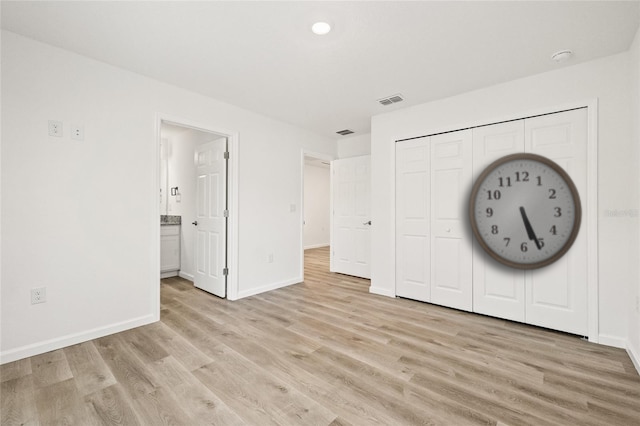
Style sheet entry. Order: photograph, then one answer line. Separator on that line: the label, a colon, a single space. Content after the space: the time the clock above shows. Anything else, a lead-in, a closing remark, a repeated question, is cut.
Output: 5:26
